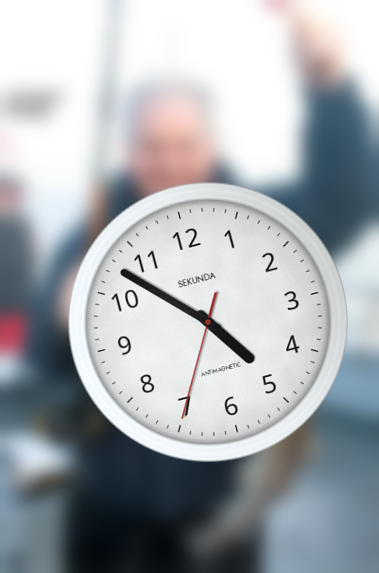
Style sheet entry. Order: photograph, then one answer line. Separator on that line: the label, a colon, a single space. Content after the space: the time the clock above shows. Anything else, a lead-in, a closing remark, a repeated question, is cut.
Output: 4:52:35
